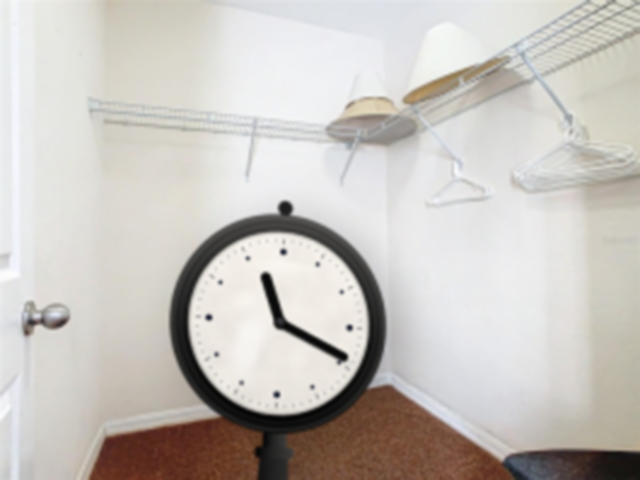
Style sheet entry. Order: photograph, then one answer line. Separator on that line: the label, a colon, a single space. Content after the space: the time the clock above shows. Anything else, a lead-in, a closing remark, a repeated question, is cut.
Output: 11:19
